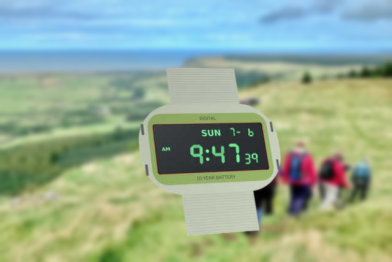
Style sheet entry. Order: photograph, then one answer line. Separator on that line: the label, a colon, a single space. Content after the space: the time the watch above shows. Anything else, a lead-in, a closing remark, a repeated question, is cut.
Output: 9:47:39
